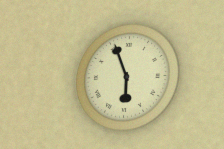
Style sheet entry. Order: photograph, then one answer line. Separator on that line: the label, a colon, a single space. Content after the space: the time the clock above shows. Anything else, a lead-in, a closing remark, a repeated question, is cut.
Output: 5:56
